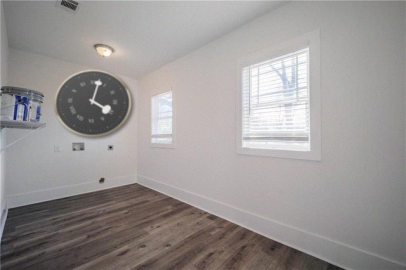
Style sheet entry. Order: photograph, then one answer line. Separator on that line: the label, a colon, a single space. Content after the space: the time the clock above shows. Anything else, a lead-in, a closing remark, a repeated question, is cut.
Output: 4:02
